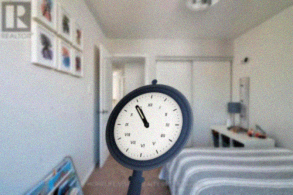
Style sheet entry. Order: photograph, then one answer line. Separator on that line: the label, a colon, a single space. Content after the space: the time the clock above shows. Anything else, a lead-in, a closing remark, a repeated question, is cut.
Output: 10:54
